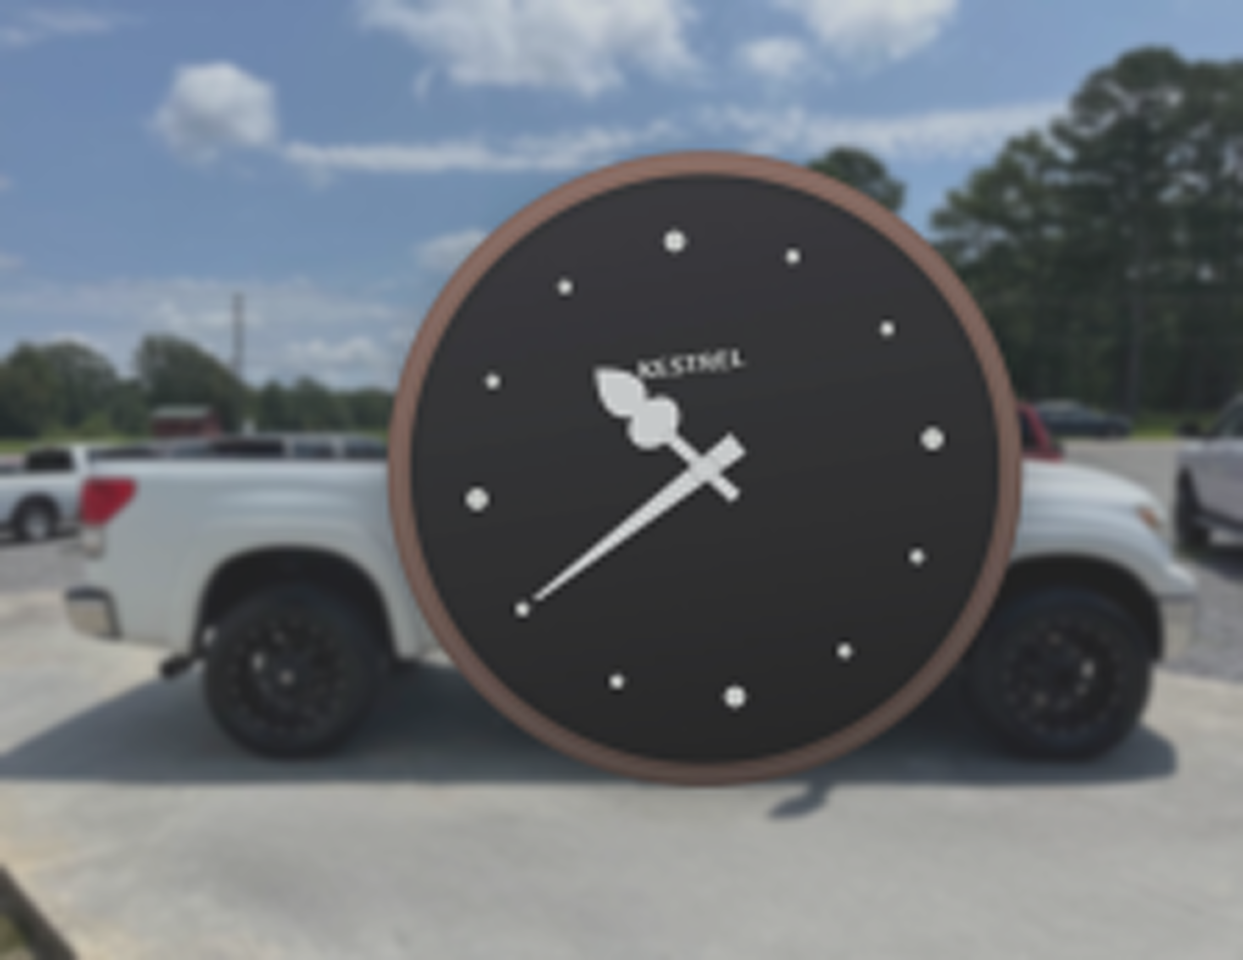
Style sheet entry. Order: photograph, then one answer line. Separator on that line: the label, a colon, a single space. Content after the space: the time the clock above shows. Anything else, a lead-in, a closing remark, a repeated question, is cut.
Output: 10:40
